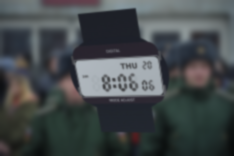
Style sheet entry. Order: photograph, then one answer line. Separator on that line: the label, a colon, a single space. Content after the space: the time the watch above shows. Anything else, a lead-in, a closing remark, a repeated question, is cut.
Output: 8:06:06
